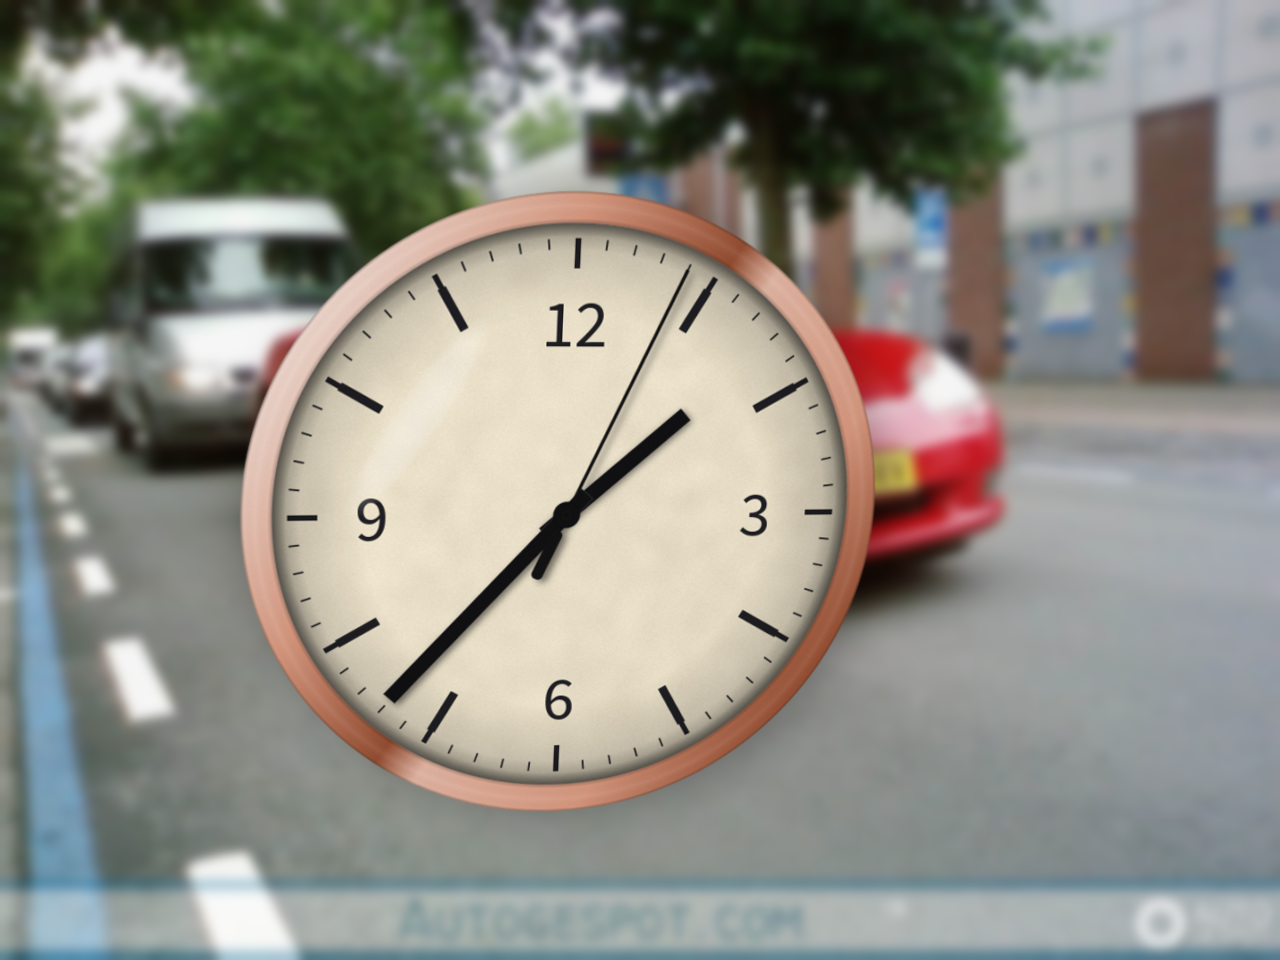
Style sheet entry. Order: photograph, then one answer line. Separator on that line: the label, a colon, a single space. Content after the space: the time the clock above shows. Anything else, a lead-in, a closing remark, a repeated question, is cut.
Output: 1:37:04
